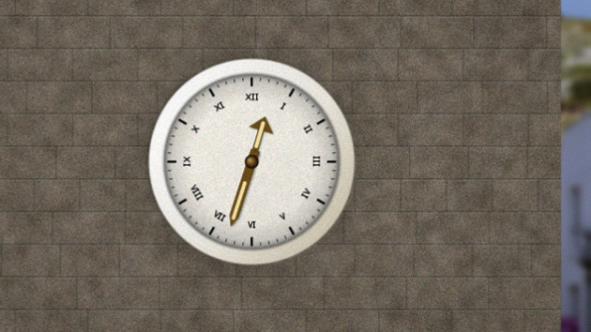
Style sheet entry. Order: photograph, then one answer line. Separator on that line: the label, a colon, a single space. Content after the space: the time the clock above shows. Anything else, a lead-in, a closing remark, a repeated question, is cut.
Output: 12:33
